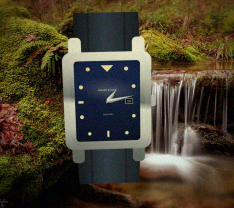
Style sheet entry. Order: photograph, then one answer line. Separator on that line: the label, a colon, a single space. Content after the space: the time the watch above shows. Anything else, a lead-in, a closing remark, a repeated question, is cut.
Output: 1:13
